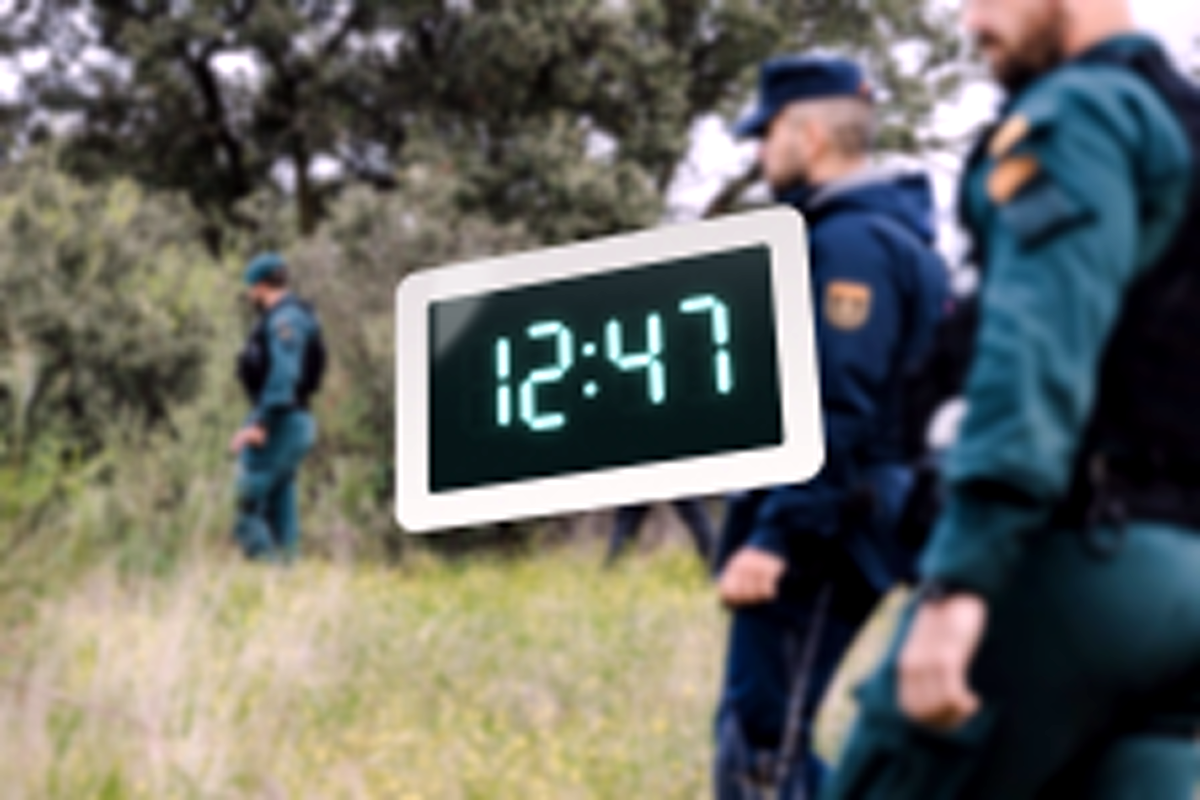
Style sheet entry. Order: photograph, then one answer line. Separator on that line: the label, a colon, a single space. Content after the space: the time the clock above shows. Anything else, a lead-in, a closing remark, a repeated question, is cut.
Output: 12:47
